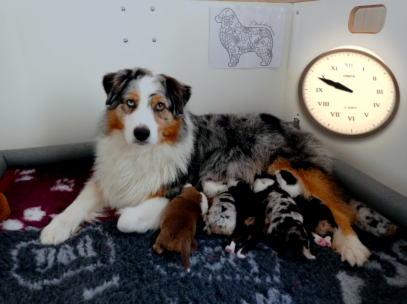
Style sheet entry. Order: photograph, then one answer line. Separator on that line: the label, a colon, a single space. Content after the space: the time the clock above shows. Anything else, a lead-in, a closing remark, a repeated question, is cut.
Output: 9:49
